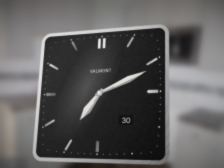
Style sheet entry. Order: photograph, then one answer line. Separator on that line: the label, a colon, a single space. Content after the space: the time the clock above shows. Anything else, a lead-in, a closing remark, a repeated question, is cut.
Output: 7:11
